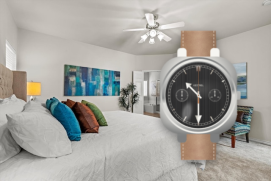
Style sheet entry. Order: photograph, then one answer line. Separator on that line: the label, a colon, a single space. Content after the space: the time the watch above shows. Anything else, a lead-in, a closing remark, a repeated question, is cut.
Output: 10:30
